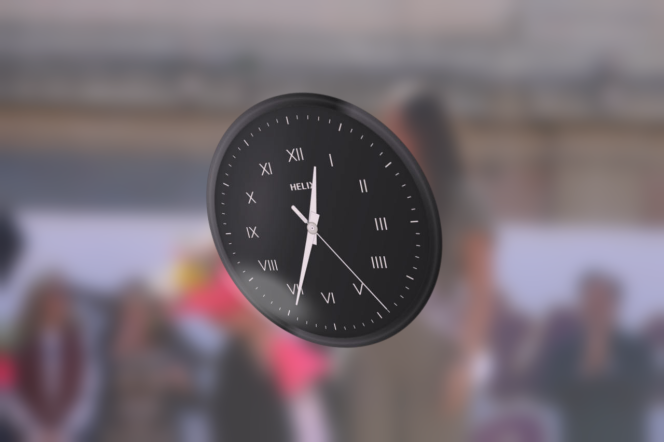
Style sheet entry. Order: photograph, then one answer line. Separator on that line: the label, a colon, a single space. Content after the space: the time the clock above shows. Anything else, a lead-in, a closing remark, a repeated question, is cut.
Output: 12:34:24
